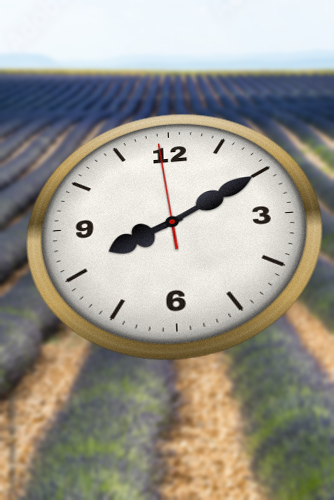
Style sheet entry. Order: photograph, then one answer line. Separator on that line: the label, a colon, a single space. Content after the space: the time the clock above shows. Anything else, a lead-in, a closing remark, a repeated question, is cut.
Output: 8:09:59
